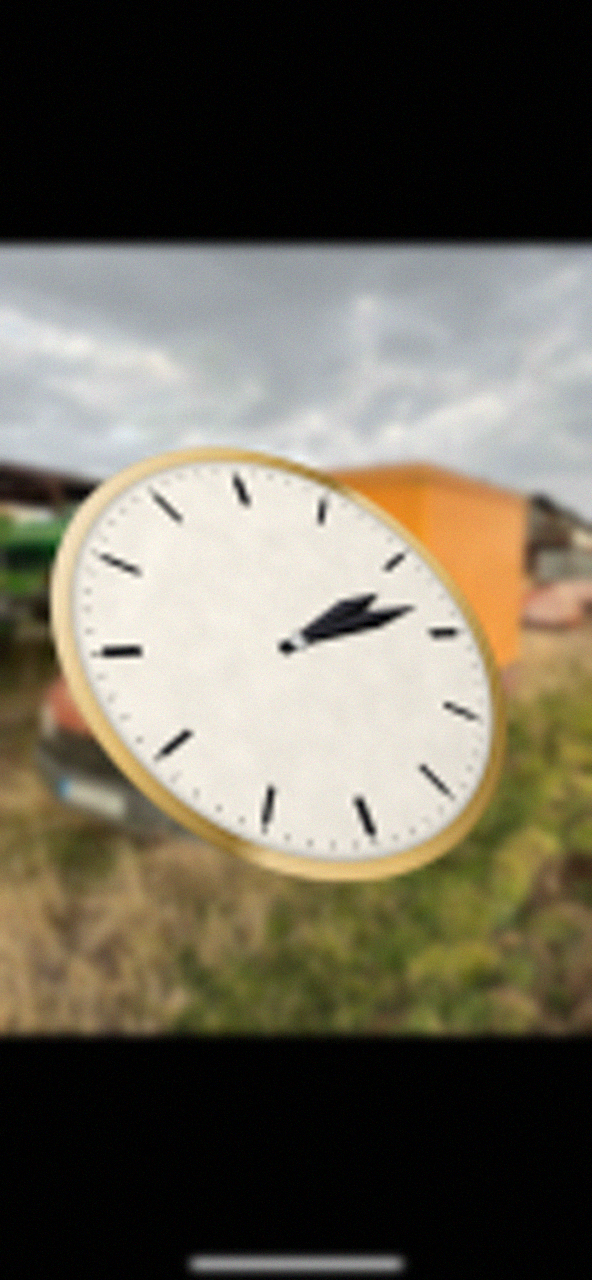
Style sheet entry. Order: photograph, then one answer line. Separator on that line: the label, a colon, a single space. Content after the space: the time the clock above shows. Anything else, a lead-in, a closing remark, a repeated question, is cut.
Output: 2:13
